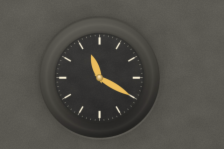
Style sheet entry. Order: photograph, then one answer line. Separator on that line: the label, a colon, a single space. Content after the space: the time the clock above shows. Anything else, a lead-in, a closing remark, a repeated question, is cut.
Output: 11:20
